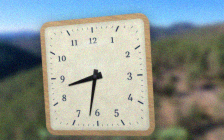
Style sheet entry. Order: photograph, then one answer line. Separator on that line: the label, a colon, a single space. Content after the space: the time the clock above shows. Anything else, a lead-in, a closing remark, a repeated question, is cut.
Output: 8:32
